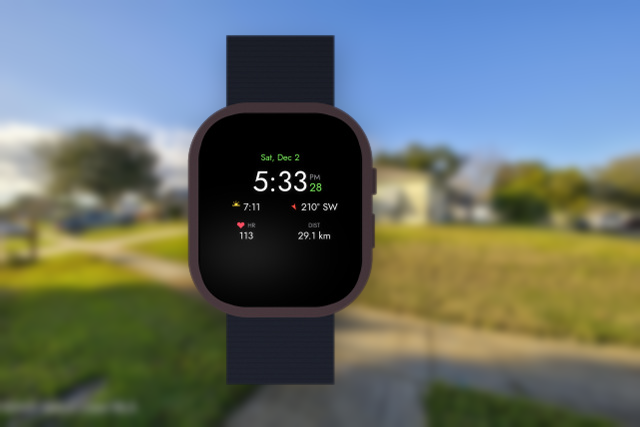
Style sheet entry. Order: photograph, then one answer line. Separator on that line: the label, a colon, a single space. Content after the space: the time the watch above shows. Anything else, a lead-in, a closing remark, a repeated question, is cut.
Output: 5:33:28
